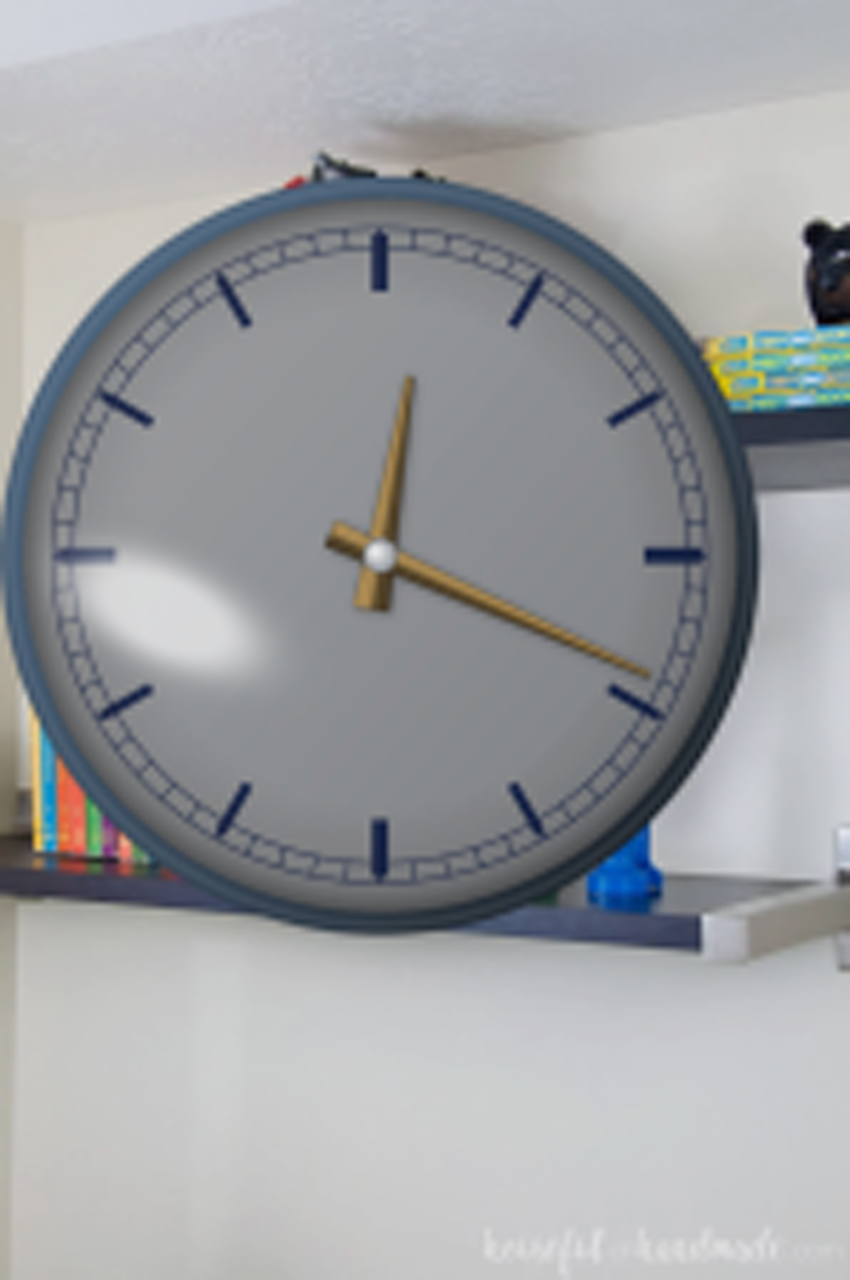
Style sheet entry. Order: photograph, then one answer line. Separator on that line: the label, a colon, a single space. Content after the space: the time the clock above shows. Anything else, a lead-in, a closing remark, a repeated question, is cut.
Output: 12:19
